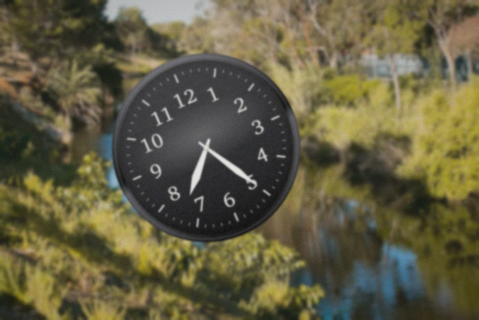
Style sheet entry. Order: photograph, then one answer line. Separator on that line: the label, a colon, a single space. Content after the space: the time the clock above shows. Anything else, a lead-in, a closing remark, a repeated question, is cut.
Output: 7:25
